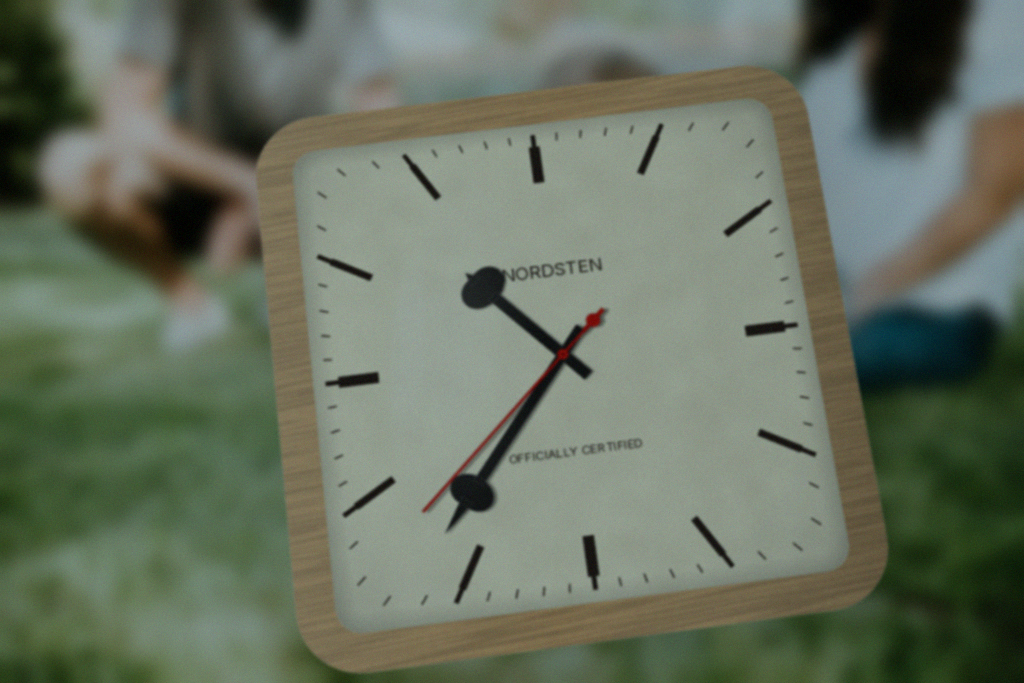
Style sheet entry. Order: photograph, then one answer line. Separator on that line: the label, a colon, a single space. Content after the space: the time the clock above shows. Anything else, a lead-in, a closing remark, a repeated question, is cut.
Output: 10:36:38
